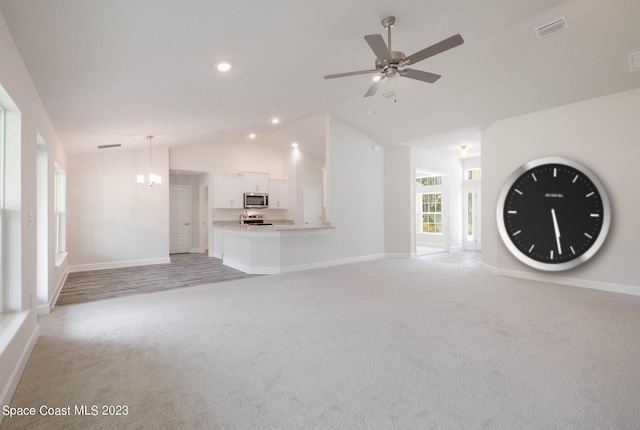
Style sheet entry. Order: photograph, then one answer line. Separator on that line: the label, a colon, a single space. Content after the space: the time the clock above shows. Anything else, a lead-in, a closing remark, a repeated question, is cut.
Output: 5:28
